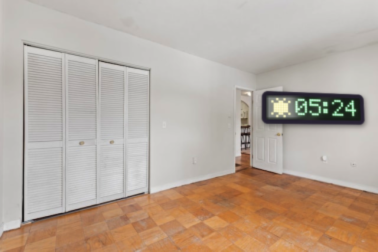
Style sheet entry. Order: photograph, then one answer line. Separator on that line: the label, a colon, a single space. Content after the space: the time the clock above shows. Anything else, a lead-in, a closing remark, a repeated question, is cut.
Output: 5:24
